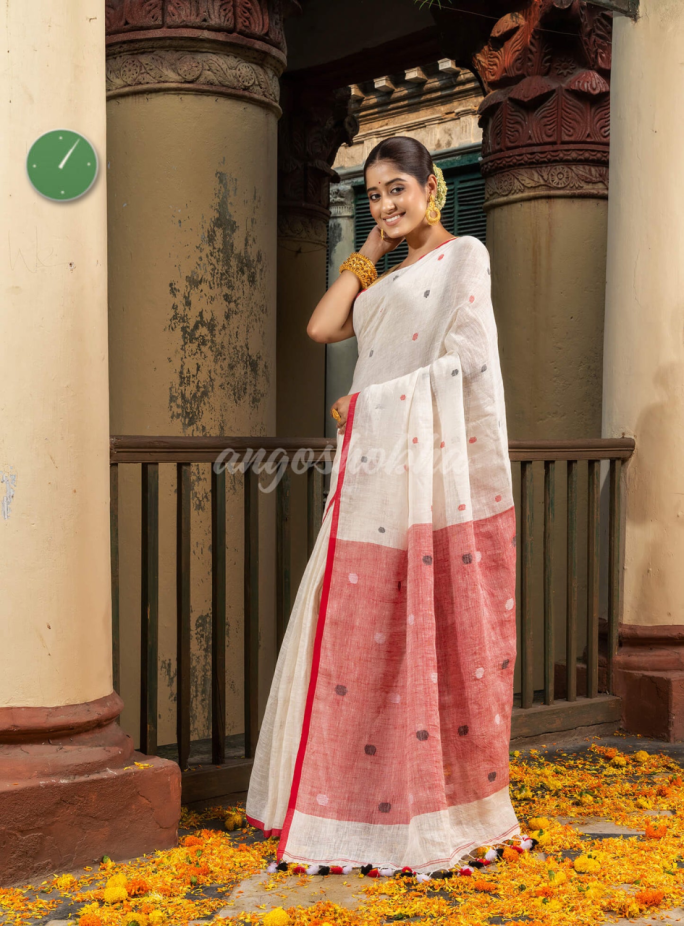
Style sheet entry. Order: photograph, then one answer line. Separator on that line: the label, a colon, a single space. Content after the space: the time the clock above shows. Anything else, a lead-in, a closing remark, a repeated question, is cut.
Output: 1:06
